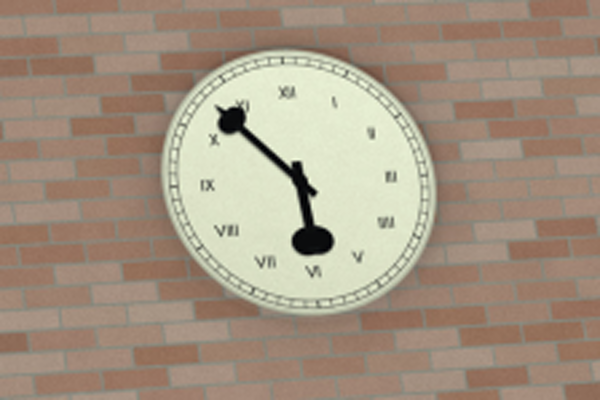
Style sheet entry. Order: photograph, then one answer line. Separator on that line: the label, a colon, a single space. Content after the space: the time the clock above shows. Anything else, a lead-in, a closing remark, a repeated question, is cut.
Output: 5:53
